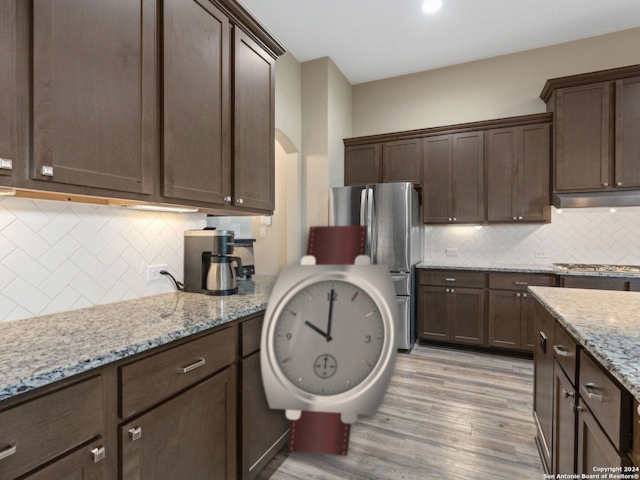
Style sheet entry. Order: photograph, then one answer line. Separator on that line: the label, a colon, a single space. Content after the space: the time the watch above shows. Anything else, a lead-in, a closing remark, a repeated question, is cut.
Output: 10:00
